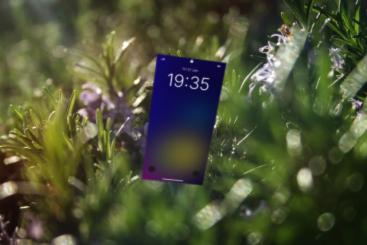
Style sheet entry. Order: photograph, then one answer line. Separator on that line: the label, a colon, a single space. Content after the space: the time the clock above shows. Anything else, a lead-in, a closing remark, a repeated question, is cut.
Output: 19:35
